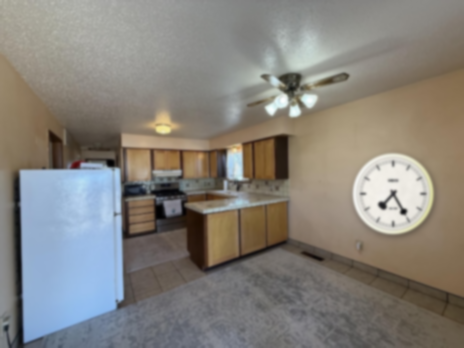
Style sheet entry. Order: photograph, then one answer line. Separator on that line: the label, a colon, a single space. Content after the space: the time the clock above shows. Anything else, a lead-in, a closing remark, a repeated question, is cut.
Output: 7:25
